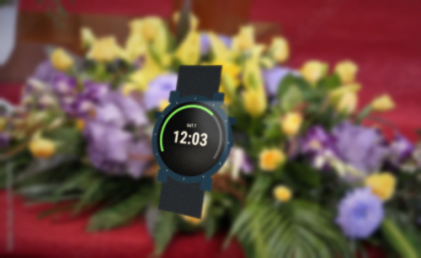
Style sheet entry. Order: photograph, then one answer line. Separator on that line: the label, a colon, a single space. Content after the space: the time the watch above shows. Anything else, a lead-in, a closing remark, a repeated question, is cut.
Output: 12:03
